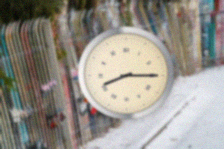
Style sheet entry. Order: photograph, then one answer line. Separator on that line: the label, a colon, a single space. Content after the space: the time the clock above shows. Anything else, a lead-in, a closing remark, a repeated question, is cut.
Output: 8:15
